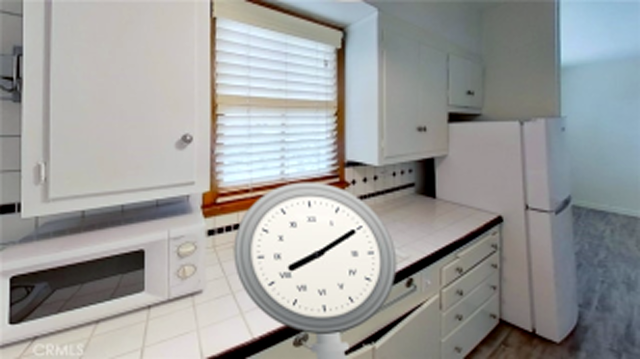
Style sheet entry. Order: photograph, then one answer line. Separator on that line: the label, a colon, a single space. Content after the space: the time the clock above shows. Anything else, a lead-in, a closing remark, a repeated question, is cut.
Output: 8:10
